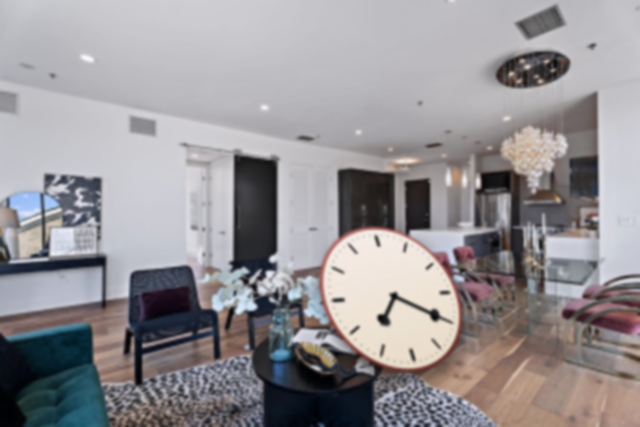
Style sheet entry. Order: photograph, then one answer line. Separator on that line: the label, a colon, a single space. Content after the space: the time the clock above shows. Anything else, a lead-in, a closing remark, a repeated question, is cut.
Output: 7:20
